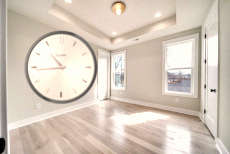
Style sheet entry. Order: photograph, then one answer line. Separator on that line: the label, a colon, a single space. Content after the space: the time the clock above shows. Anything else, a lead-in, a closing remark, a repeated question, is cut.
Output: 10:44
